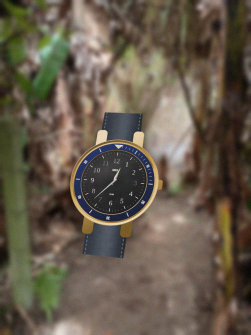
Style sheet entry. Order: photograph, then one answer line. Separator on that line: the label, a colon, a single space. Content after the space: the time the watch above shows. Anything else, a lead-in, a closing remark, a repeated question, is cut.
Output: 12:37
